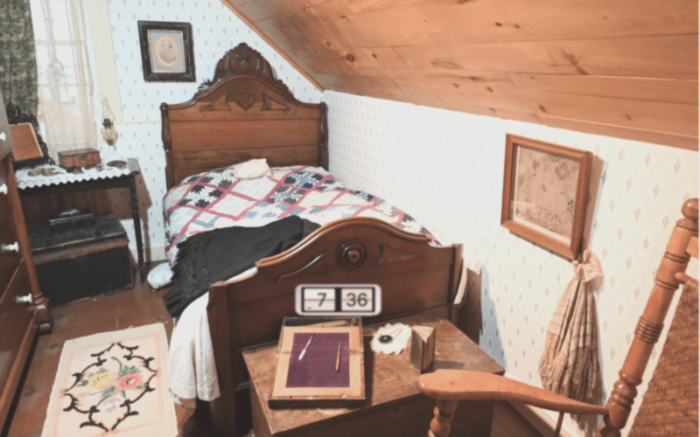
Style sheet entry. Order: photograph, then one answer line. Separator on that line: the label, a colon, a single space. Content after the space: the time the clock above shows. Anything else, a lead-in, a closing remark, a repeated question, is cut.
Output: 7:36
